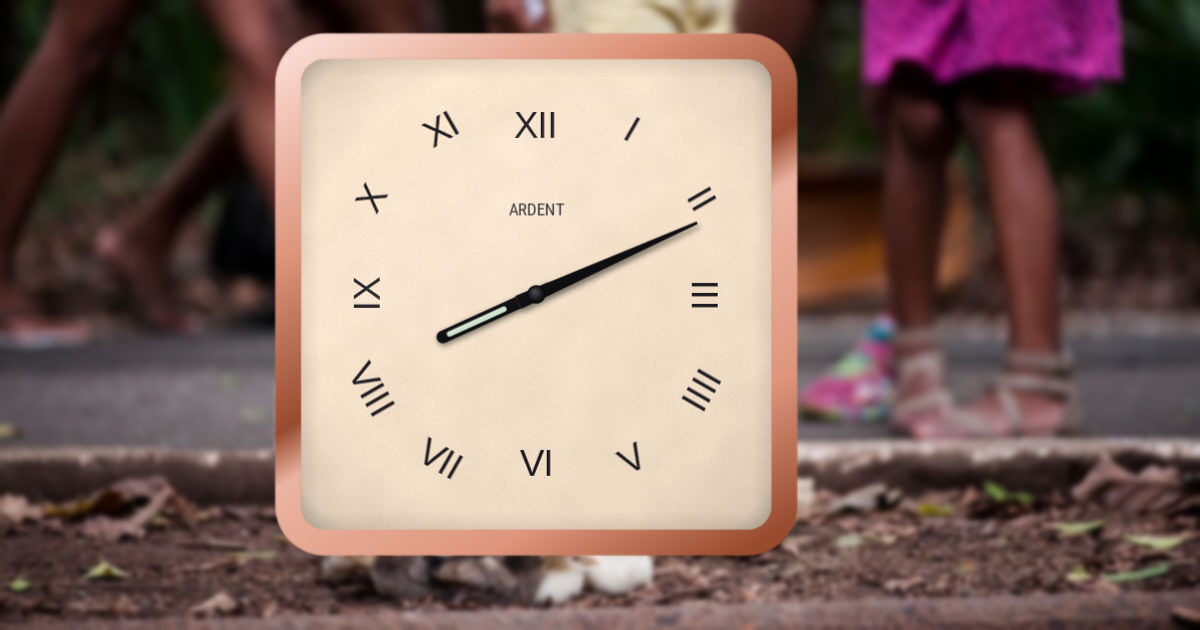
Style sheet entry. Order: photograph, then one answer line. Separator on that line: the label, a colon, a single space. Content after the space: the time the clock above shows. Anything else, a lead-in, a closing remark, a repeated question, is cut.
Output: 8:11
